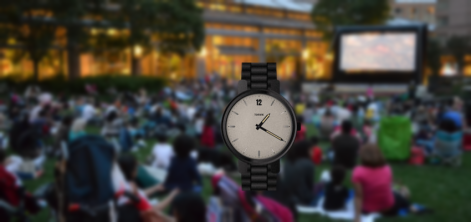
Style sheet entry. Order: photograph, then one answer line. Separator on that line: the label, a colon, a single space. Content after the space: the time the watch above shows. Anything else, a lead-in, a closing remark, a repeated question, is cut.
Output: 1:20
